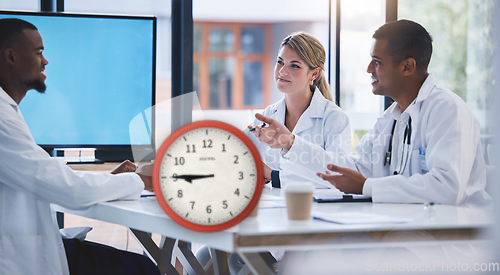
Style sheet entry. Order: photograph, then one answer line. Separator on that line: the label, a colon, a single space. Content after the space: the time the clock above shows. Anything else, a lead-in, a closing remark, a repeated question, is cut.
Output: 8:45
